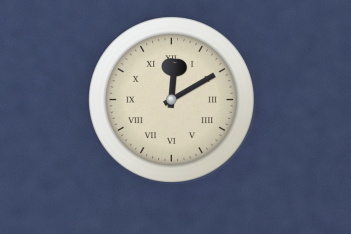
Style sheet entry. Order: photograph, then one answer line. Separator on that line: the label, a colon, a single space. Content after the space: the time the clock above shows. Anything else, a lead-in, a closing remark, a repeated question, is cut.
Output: 12:10
